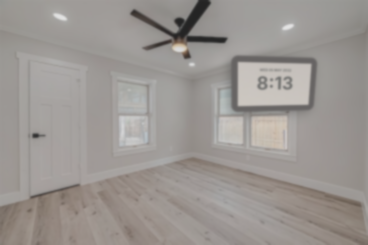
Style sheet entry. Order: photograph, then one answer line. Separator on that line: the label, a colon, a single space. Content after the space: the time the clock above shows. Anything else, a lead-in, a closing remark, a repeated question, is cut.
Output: 8:13
